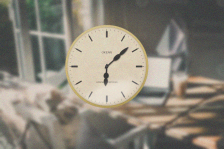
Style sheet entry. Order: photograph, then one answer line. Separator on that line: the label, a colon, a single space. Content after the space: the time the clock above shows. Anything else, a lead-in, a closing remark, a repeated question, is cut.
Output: 6:08
